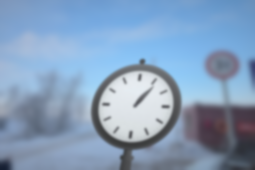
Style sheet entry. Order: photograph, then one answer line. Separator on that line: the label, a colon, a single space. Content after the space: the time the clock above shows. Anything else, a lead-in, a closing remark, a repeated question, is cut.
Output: 1:06
